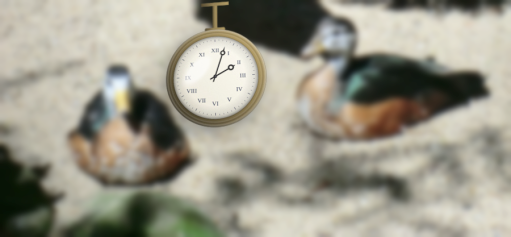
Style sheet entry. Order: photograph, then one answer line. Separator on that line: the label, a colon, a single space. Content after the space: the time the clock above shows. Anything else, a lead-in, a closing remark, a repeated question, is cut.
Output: 2:03
